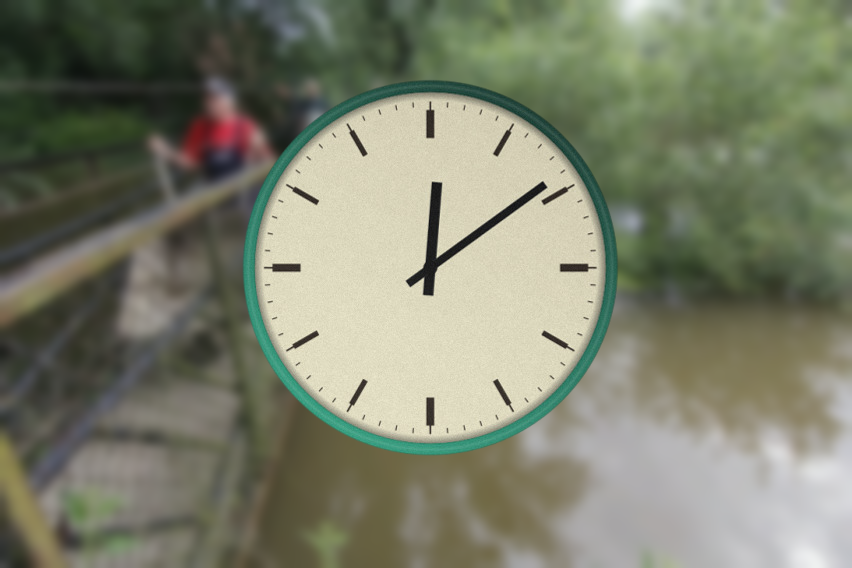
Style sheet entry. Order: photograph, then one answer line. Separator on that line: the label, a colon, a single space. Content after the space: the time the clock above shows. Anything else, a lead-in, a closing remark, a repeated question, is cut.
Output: 12:09
